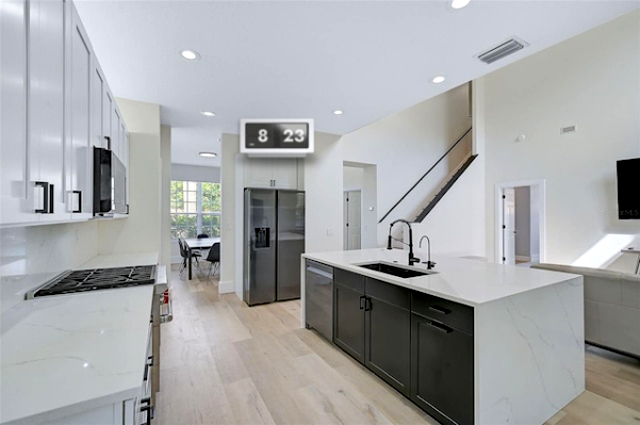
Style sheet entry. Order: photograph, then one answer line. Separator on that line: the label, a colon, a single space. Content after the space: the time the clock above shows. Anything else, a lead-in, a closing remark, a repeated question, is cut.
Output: 8:23
